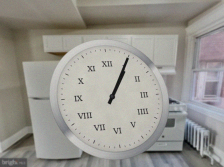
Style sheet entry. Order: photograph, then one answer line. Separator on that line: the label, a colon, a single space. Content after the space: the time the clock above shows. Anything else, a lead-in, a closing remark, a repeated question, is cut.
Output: 1:05
